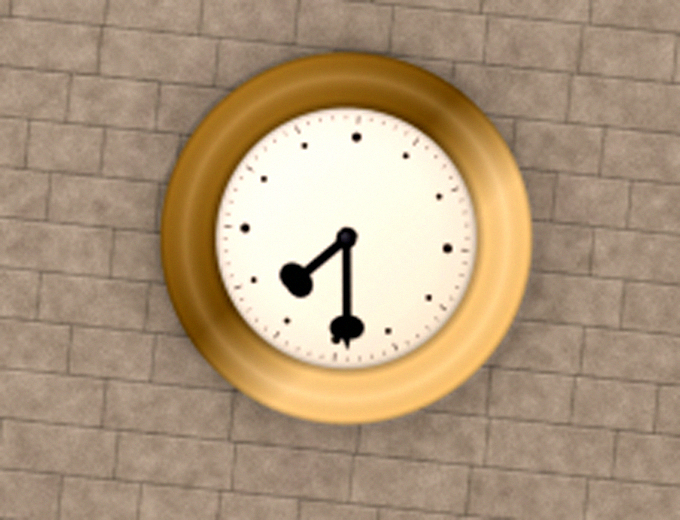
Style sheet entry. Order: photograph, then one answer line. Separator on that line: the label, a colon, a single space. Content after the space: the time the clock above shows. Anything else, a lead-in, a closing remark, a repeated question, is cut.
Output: 7:29
